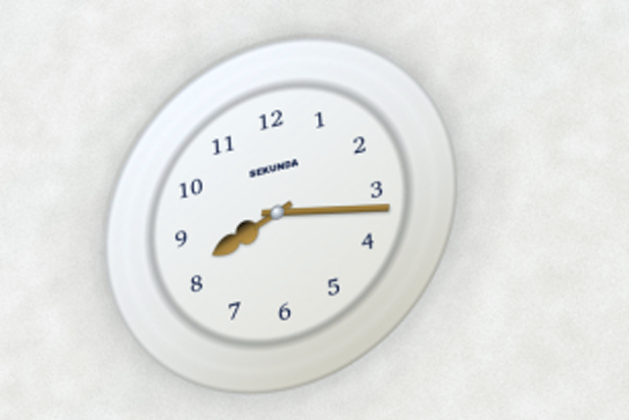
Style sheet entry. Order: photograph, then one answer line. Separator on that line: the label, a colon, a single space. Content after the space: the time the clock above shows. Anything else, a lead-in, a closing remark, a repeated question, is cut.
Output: 8:17
